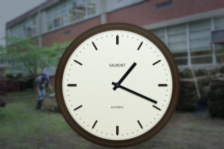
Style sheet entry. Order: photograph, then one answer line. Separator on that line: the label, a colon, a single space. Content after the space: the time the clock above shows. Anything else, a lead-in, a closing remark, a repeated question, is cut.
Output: 1:19
